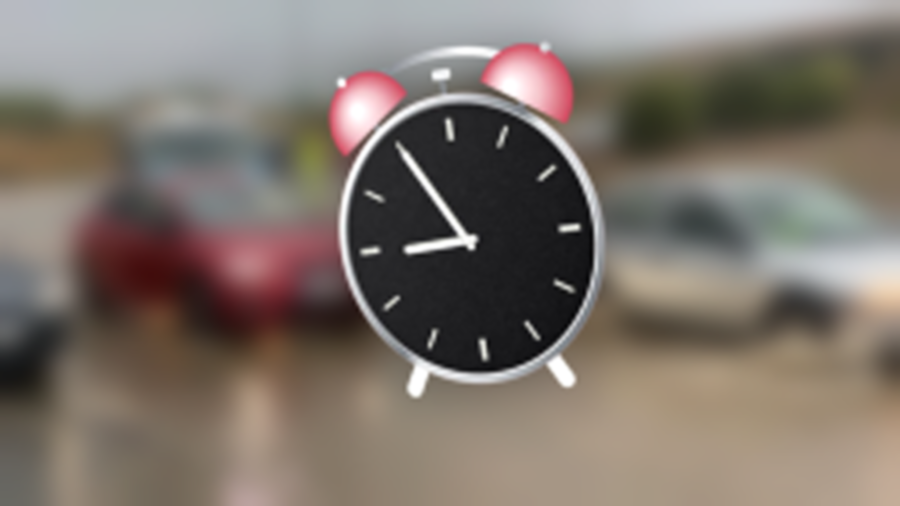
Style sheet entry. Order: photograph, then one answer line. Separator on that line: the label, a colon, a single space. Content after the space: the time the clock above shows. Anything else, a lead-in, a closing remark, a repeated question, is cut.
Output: 8:55
